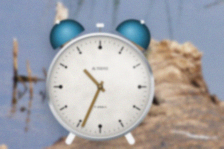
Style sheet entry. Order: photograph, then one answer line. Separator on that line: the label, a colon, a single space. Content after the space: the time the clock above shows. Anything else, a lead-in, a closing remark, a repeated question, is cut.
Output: 10:34
